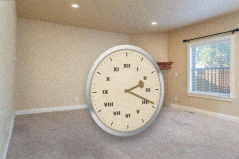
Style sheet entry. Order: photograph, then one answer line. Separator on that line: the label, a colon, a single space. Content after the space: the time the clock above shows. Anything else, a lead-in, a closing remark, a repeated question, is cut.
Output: 2:19
